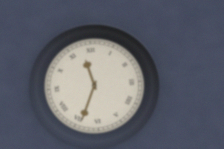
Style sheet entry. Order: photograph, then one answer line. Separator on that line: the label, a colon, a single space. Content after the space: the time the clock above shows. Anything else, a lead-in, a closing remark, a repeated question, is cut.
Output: 11:34
